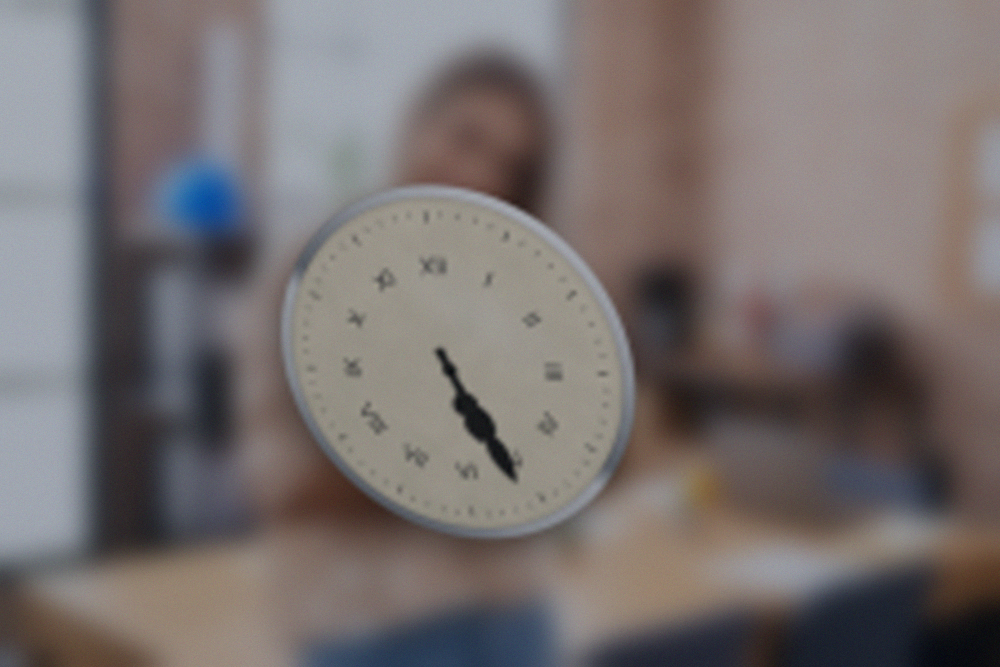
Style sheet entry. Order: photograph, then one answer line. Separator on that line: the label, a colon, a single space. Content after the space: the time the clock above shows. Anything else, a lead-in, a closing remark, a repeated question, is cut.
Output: 5:26
